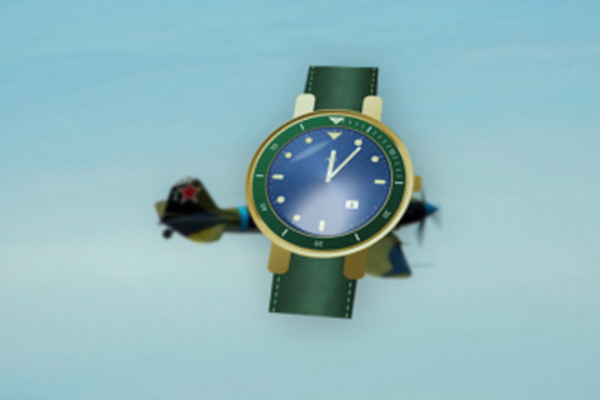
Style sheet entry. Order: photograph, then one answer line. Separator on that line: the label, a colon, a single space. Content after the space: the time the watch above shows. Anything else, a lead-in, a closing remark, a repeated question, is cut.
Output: 12:06
